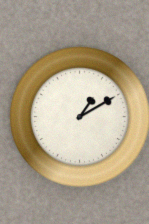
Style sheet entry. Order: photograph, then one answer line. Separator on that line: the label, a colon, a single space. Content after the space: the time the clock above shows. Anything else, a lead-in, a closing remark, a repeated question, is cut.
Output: 1:10
